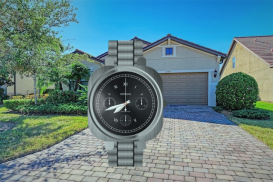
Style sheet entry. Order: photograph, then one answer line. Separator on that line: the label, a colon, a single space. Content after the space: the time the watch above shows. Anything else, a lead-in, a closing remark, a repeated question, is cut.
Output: 7:42
